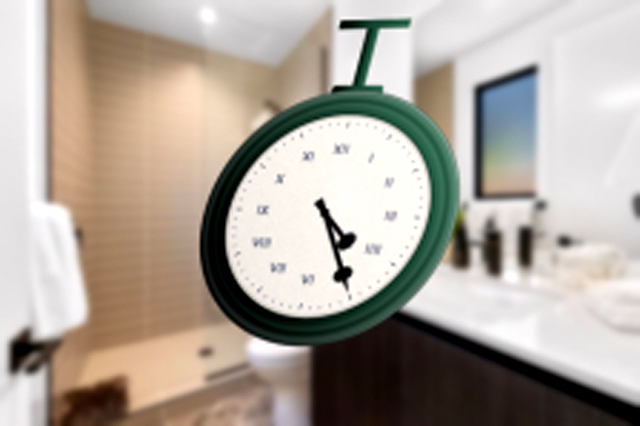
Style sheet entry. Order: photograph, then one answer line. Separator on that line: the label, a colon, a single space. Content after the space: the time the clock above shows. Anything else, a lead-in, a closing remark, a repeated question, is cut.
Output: 4:25
